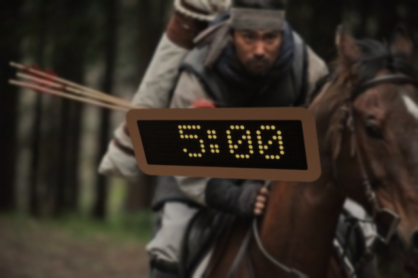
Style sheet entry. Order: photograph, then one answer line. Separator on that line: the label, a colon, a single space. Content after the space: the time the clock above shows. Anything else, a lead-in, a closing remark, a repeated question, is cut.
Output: 5:00
